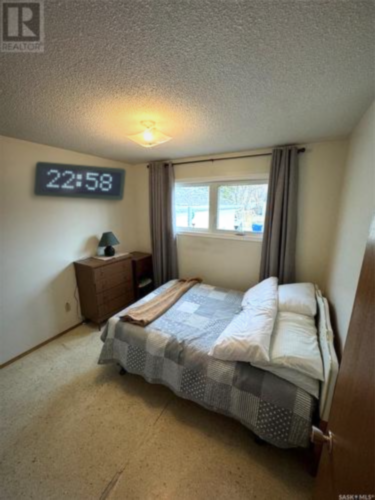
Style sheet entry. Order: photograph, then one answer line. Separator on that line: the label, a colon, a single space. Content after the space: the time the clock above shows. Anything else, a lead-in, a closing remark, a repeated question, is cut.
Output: 22:58
